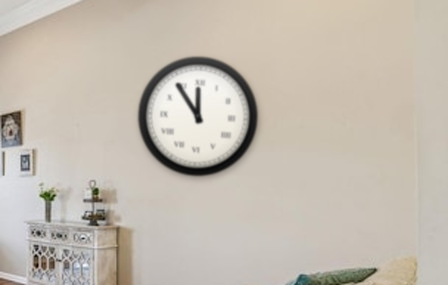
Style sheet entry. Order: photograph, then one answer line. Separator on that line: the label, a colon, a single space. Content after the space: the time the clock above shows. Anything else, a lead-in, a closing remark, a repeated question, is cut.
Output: 11:54
